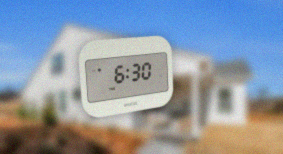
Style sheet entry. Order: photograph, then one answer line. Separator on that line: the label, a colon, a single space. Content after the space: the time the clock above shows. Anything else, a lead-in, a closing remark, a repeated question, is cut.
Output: 6:30
